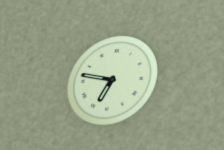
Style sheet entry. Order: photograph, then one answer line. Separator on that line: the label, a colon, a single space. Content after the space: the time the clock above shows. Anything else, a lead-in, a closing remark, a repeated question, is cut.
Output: 6:47
